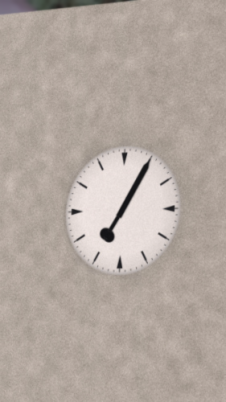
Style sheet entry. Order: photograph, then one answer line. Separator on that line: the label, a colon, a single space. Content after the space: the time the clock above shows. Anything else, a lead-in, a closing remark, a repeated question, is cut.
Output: 7:05
